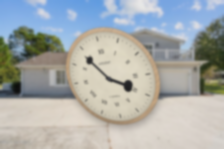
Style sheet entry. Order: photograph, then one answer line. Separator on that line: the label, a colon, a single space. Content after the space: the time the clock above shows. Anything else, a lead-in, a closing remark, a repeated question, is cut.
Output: 3:54
